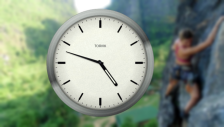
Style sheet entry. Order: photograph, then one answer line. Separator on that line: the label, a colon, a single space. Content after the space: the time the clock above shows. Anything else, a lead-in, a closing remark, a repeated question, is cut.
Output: 4:48
